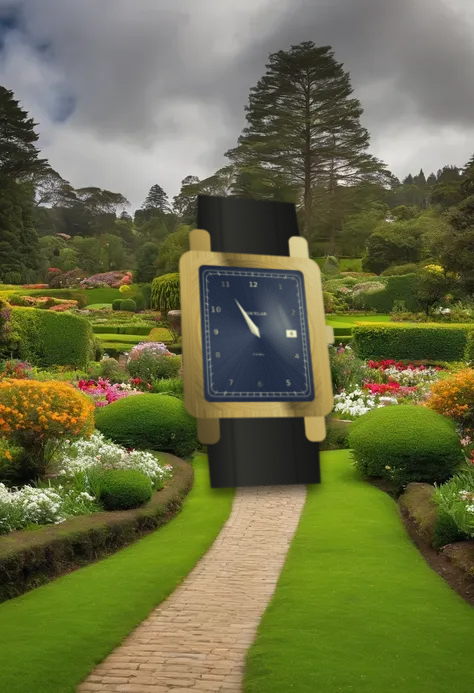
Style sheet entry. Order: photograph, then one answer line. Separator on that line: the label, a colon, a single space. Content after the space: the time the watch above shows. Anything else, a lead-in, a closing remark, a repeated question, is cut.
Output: 10:55
